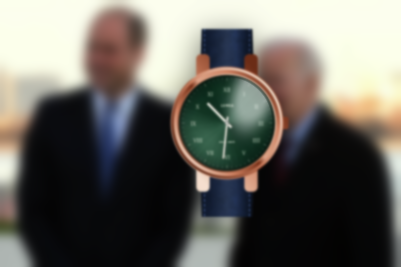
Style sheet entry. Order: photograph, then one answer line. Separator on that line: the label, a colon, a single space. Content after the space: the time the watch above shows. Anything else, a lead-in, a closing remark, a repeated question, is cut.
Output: 10:31
